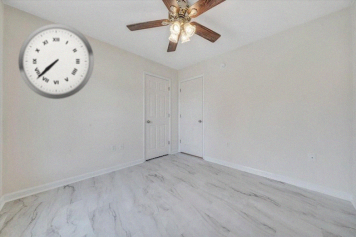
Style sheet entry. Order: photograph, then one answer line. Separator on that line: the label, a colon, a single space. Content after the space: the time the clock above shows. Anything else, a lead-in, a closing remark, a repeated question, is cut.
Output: 7:38
